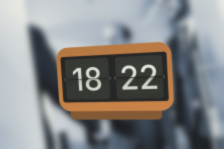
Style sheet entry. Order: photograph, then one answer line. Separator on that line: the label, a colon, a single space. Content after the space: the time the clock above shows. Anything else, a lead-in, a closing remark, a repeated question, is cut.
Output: 18:22
